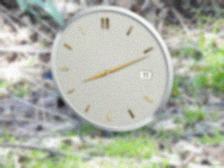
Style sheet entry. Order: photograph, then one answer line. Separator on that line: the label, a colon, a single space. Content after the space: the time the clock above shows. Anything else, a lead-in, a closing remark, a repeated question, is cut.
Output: 8:11
